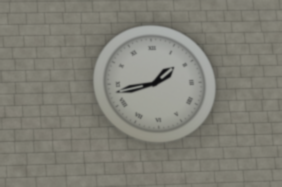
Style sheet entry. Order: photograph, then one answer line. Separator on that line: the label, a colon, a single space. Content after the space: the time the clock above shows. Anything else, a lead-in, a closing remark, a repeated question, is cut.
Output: 1:43
